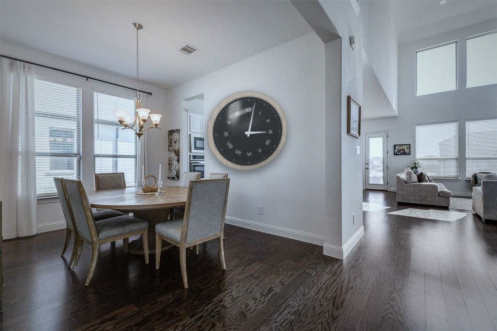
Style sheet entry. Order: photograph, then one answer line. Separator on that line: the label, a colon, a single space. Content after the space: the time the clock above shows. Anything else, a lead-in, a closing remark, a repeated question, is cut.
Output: 3:02
